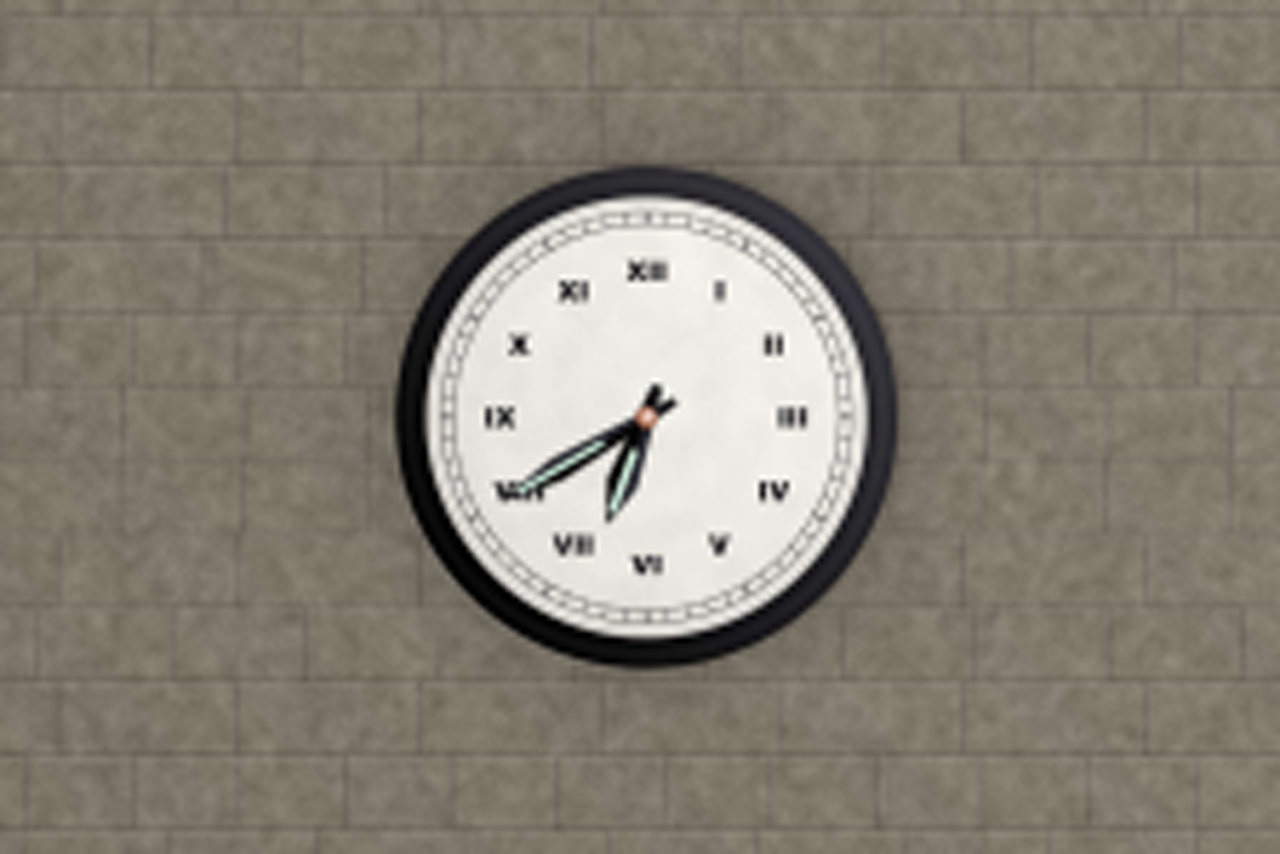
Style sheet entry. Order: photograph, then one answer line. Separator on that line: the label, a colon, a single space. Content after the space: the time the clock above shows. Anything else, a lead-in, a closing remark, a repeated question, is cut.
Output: 6:40
